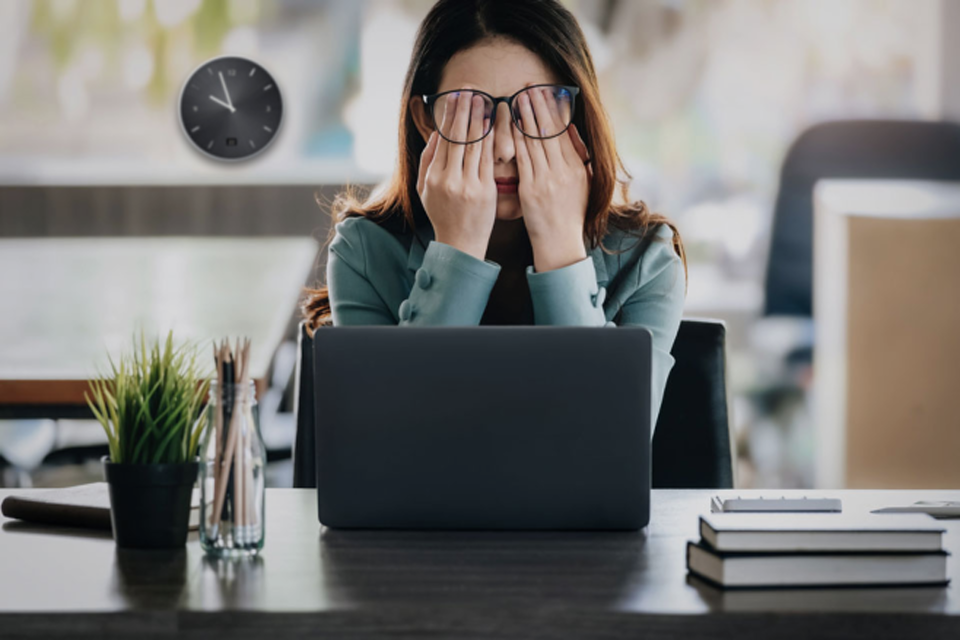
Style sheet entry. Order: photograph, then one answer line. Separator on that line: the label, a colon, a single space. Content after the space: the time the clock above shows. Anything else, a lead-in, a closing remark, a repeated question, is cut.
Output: 9:57
